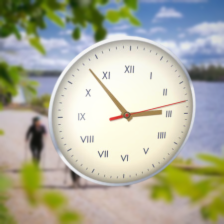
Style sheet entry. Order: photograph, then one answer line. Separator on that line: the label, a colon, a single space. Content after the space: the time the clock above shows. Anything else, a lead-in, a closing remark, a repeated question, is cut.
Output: 2:53:13
